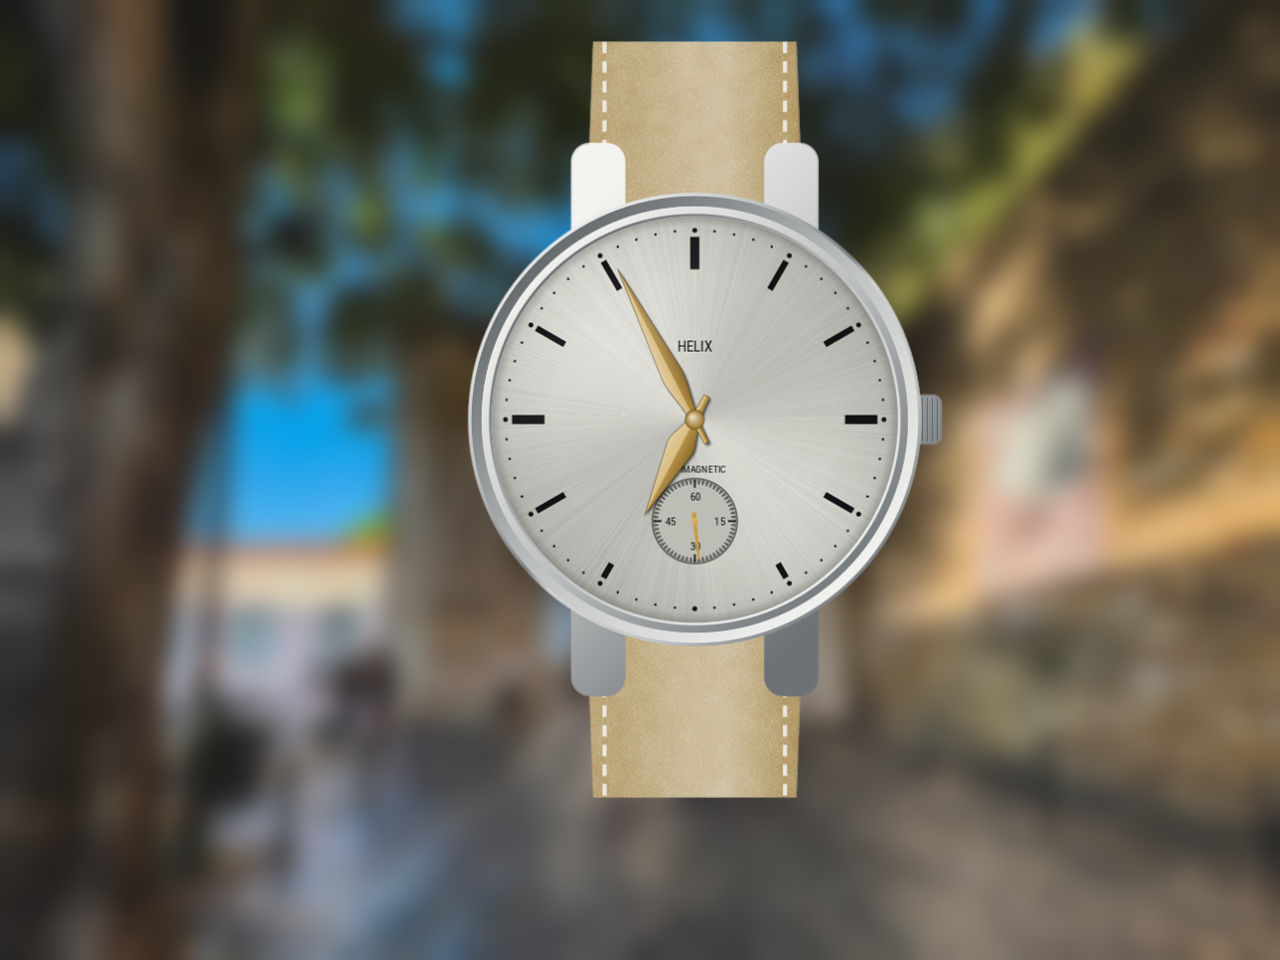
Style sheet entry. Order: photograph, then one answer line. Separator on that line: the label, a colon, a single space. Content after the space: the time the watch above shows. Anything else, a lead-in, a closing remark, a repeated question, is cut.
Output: 6:55:29
